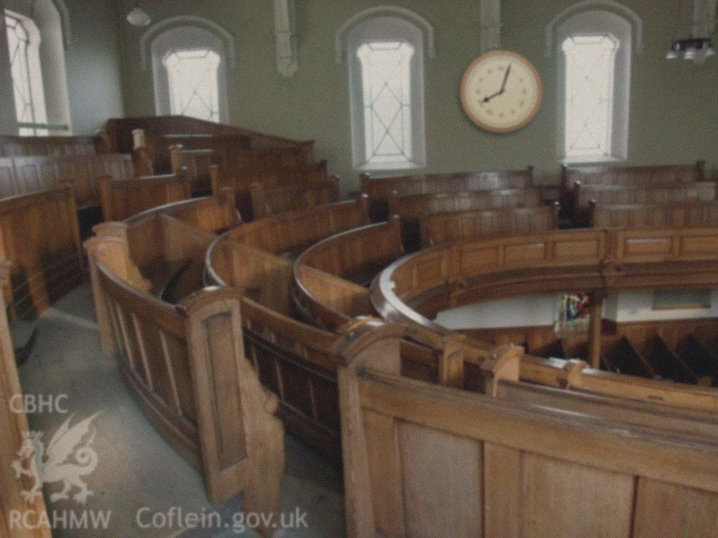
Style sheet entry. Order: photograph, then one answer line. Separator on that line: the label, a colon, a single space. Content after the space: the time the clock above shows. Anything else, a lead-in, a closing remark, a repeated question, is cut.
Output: 8:03
